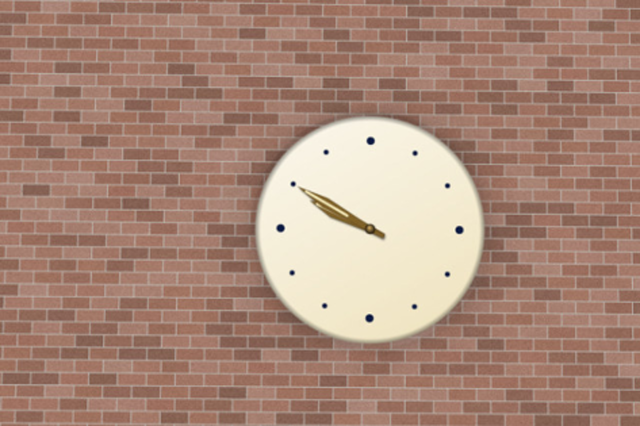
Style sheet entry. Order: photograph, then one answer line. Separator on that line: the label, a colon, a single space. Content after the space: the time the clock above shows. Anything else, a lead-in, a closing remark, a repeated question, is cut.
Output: 9:50
